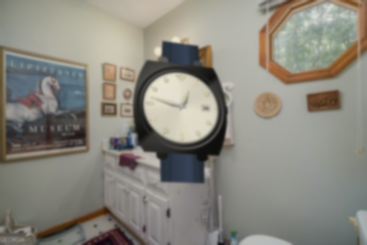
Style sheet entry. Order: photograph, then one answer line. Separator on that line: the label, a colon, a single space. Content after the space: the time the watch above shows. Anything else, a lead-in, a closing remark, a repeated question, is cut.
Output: 12:47
